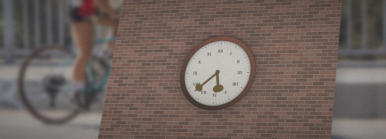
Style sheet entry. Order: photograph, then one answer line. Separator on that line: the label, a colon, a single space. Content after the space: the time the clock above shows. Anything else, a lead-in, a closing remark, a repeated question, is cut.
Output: 5:38
